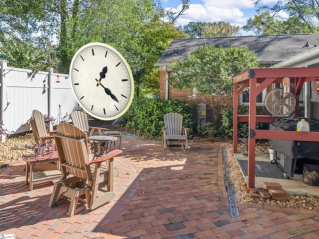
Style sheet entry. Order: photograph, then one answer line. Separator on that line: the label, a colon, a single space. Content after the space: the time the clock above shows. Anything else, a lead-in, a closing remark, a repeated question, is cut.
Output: 1:23
